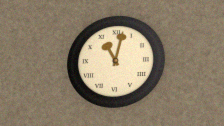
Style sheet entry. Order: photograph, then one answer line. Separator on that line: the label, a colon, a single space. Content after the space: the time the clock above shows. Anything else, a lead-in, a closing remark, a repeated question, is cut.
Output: 11:02
